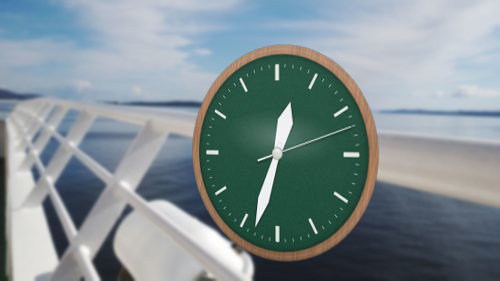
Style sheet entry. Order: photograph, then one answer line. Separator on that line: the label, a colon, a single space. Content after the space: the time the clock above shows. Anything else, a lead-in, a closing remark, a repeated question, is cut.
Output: 12:33:12
